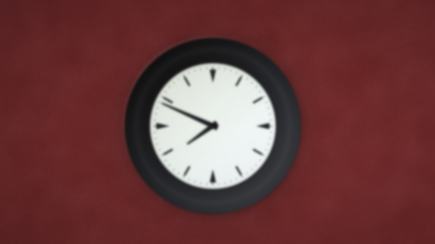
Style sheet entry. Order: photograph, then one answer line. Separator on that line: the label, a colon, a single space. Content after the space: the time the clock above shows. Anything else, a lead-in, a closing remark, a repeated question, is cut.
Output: 7:49
